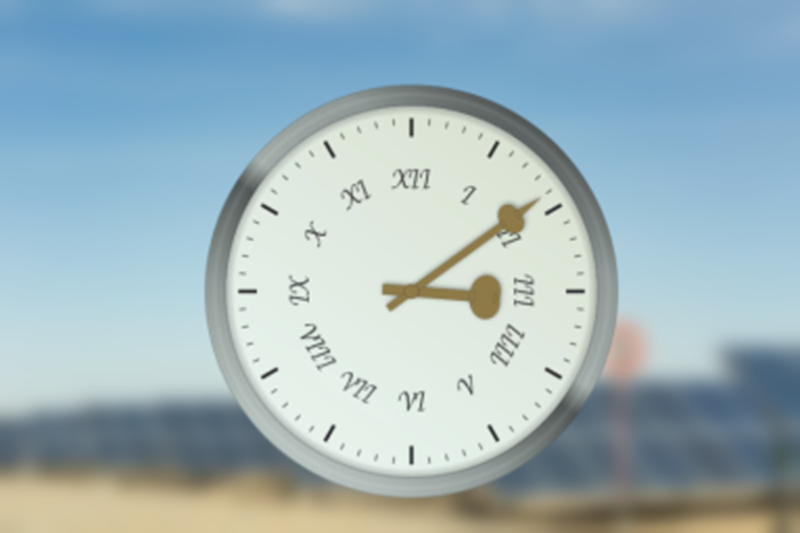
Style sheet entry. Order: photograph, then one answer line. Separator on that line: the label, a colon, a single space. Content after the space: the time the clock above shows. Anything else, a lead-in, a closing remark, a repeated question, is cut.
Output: 3:09
